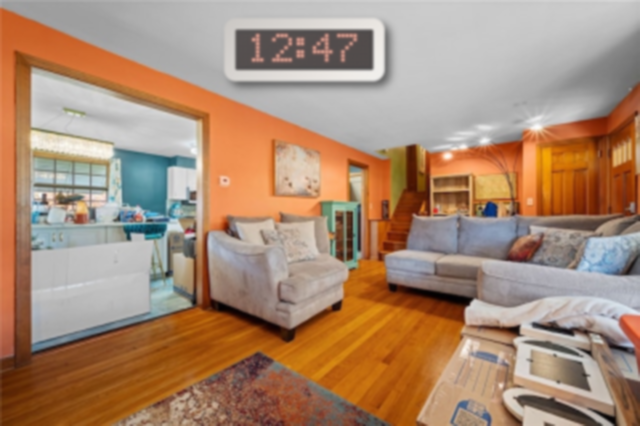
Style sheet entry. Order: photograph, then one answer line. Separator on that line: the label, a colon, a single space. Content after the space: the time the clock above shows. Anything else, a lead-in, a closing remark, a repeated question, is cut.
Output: 12:47
